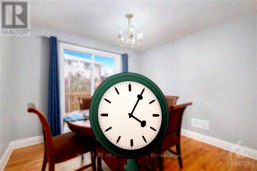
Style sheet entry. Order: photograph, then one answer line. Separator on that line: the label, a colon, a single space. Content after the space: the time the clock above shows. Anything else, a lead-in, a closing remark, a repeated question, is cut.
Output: 4:05
